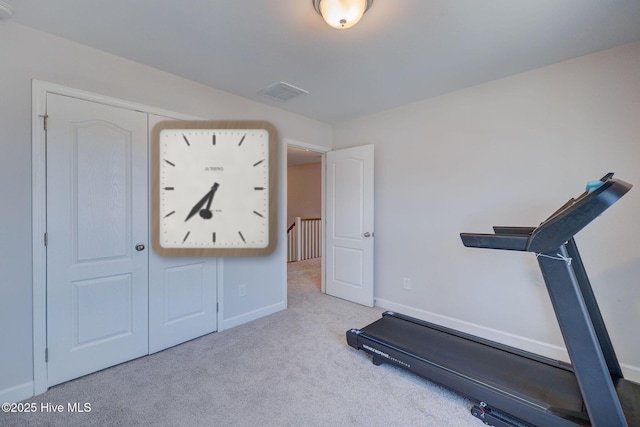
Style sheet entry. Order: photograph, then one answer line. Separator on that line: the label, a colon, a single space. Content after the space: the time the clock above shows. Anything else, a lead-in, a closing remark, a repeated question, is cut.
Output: 6:37
